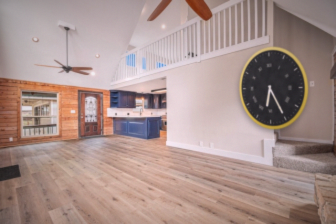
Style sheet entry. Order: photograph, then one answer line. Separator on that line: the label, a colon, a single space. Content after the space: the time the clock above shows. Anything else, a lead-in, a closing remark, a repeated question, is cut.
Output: 6:25
